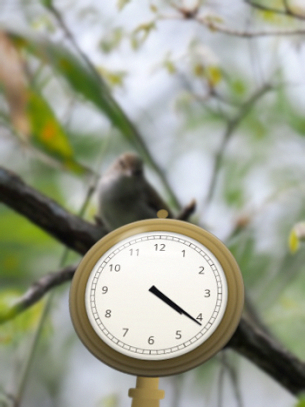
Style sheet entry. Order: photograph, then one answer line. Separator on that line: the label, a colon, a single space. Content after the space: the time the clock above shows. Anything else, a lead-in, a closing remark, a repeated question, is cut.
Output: 4:21
